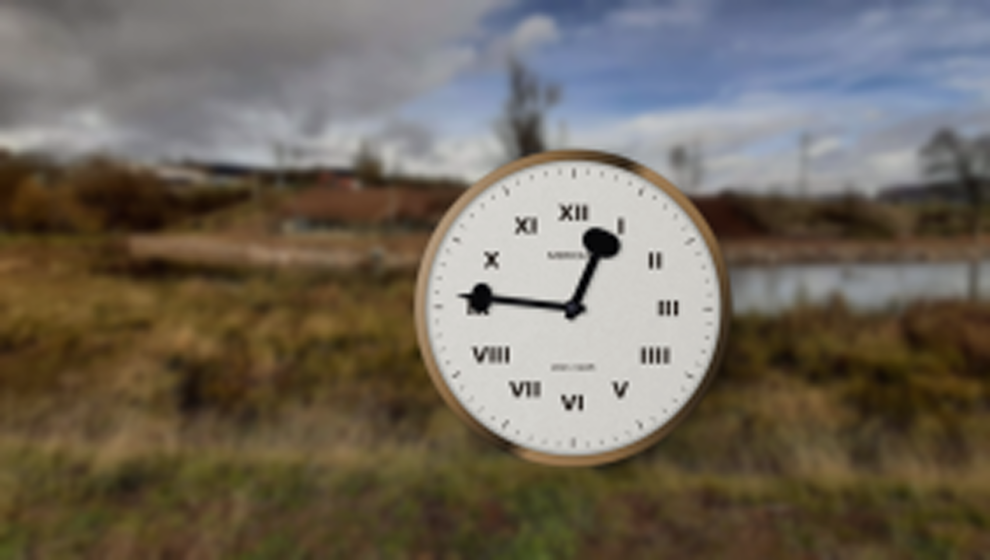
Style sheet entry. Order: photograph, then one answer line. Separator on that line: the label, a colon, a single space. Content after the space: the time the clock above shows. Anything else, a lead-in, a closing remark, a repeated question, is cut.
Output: 12:46
